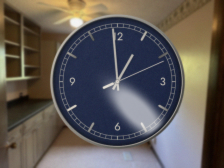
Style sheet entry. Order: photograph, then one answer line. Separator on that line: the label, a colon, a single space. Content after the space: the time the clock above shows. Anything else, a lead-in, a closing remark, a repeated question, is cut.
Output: 12:59:11
